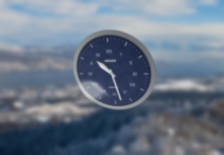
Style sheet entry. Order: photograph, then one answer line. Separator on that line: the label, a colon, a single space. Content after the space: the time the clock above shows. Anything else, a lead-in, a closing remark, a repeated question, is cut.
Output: 10:28
